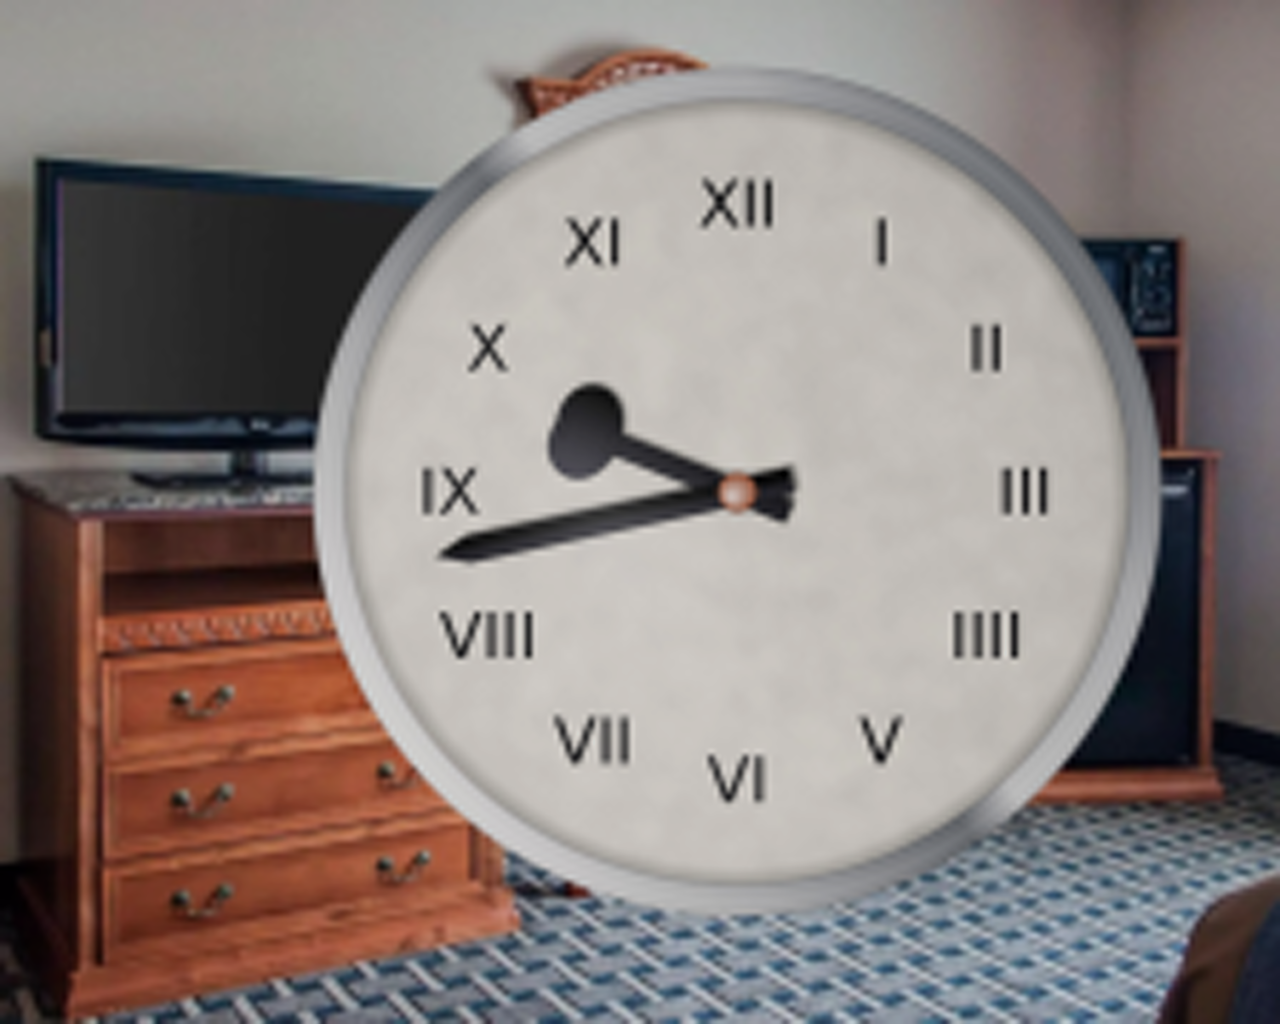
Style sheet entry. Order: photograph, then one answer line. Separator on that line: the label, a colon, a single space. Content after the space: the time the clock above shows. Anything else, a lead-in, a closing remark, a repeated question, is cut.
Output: 9:43
